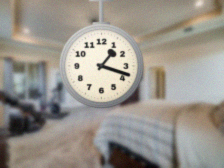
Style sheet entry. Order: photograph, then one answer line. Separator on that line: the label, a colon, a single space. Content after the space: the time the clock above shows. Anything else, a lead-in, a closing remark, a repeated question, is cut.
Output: 1:18
